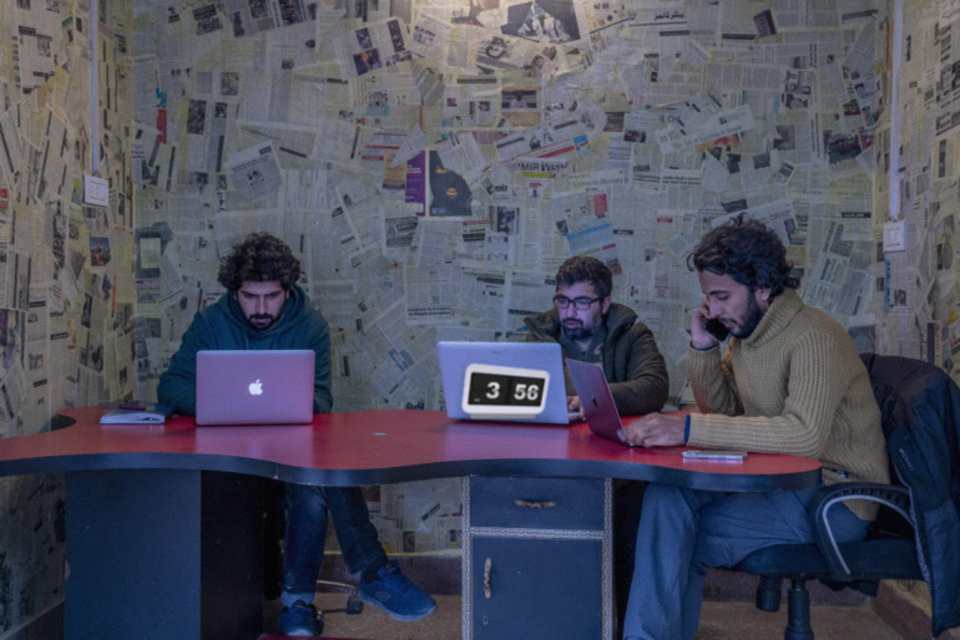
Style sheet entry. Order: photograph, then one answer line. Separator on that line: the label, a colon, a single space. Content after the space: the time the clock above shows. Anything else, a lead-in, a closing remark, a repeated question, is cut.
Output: 3:56
